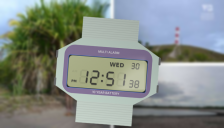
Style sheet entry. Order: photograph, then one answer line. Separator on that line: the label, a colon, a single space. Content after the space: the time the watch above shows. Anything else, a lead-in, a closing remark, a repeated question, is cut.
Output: 12:51:38
